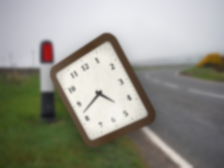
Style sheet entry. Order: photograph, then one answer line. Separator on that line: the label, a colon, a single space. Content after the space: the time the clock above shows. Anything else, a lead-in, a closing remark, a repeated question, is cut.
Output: 4:42
